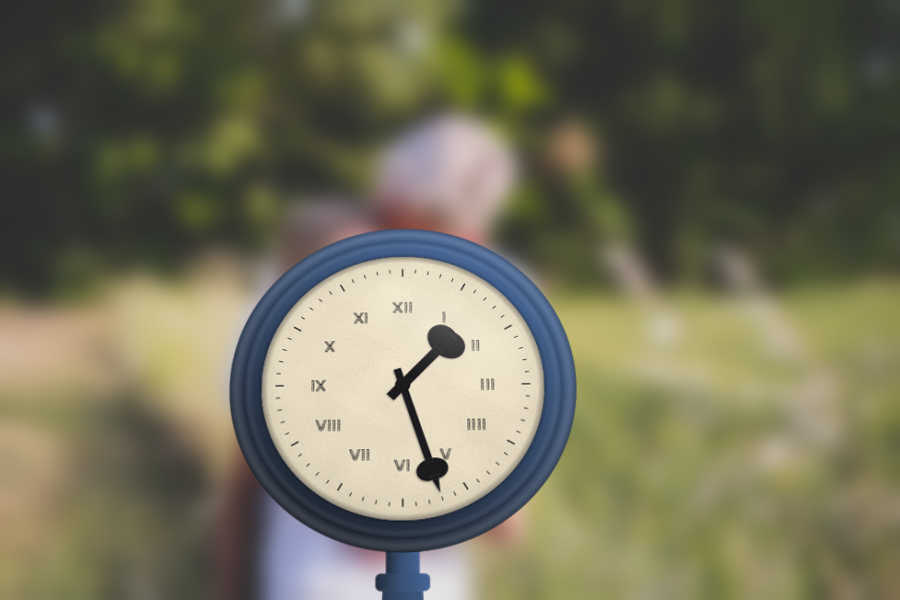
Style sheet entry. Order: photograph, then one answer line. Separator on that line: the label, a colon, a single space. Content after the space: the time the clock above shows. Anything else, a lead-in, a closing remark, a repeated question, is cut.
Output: 1:27
